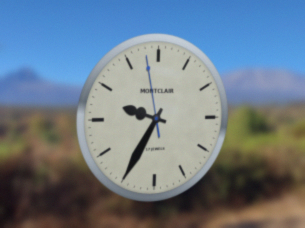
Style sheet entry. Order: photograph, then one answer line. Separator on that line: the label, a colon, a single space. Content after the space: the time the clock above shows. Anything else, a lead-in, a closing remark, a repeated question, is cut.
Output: 9:34:58
